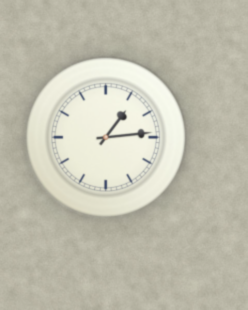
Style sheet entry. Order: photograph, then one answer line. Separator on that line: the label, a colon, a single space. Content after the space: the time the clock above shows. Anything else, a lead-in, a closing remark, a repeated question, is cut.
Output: 1:14
